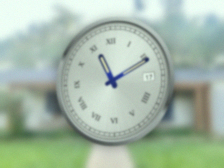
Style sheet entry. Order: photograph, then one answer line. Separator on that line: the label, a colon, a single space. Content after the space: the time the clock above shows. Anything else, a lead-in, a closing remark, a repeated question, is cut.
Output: 11:11
